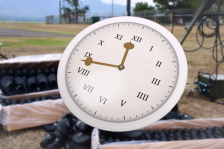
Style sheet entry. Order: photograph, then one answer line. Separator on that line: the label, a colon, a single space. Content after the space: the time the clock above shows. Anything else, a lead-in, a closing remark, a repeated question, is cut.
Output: 11:43
